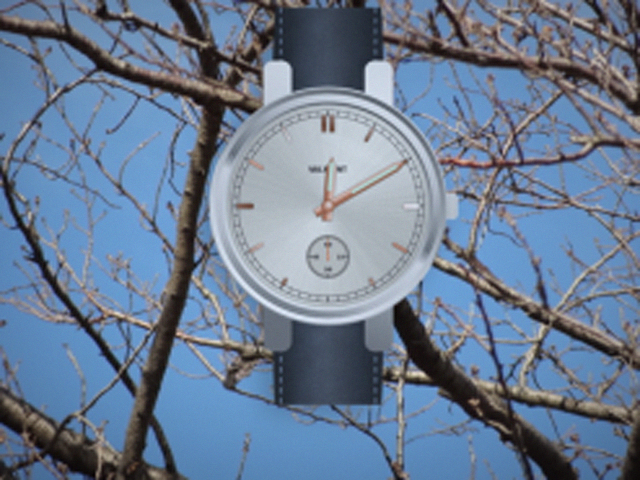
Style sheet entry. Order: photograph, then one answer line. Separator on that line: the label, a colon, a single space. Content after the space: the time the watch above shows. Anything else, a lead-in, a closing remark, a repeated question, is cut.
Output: 12:10
